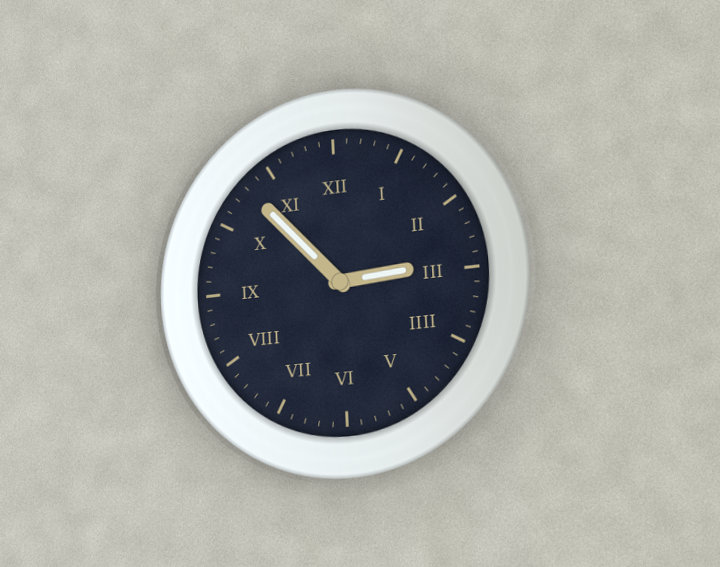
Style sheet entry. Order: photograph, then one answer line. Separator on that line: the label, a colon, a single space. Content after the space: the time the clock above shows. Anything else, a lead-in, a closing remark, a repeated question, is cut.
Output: 2:53
